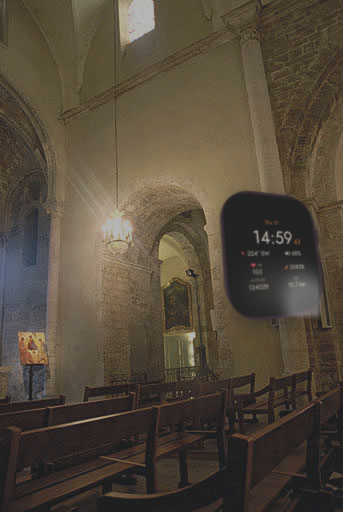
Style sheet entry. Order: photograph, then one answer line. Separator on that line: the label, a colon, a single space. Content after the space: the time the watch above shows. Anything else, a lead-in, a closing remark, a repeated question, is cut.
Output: 14:59
